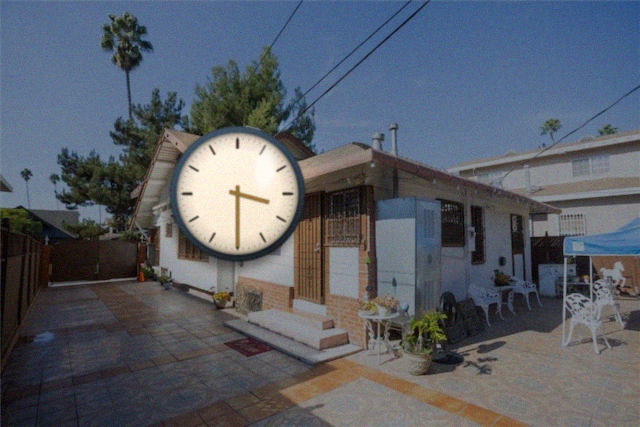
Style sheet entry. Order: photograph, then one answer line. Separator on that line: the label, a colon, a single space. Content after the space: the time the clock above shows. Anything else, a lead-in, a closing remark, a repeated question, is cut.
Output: 3:30
